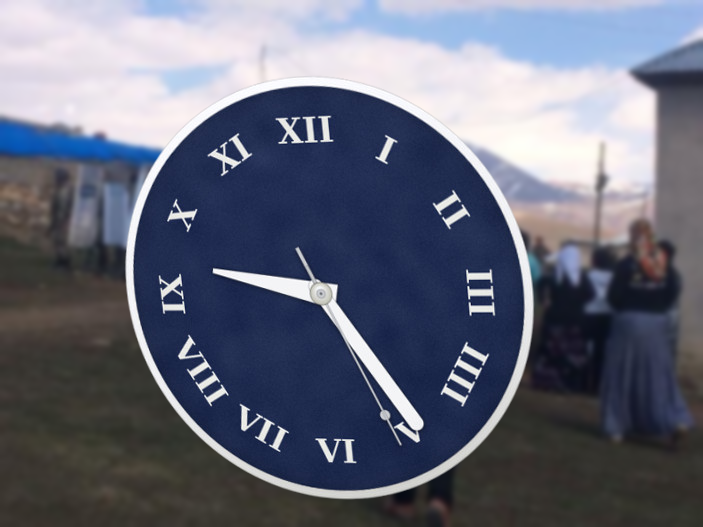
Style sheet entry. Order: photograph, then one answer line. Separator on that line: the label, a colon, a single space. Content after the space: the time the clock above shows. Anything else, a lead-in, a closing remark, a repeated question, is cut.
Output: 9:24:26
